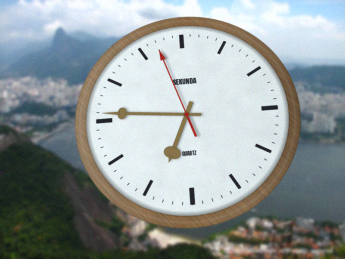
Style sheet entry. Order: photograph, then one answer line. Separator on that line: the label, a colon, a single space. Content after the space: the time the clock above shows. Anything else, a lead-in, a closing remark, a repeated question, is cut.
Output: 6:45:57
